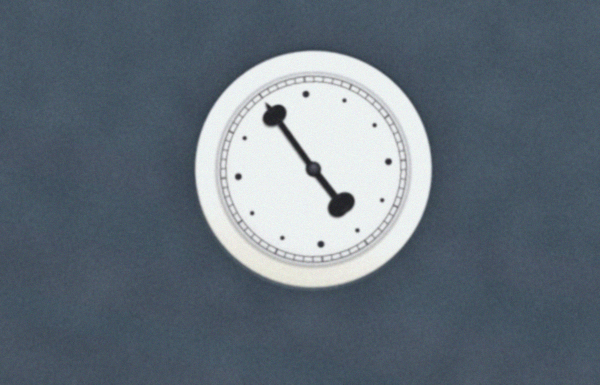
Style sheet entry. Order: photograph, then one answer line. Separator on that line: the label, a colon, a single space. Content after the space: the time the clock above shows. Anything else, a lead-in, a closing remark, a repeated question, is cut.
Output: 4:55
